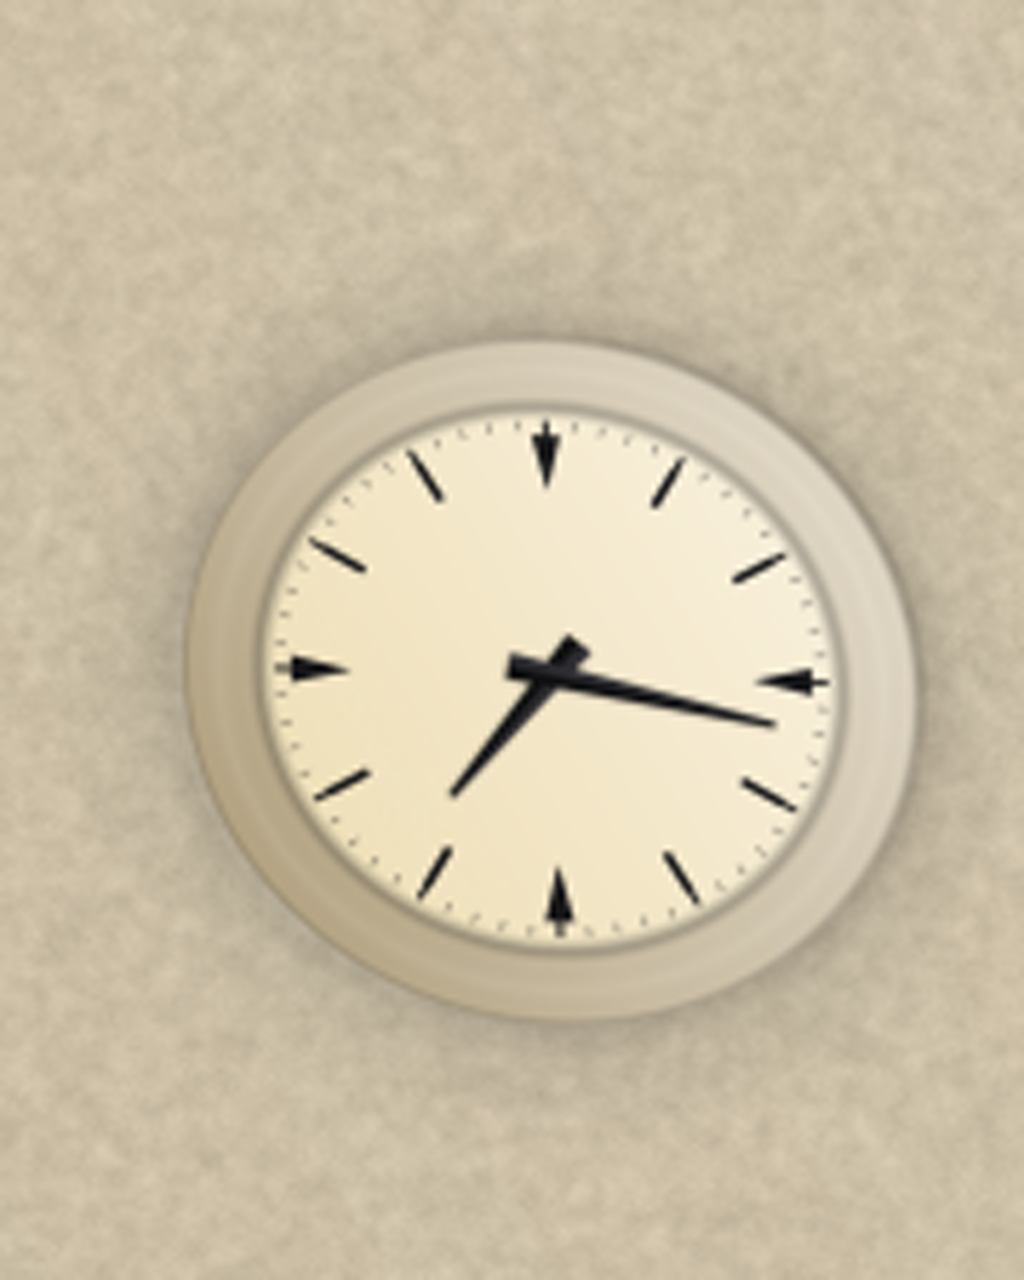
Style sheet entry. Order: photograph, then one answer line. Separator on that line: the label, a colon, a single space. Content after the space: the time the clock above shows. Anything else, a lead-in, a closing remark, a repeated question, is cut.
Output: 7:17
